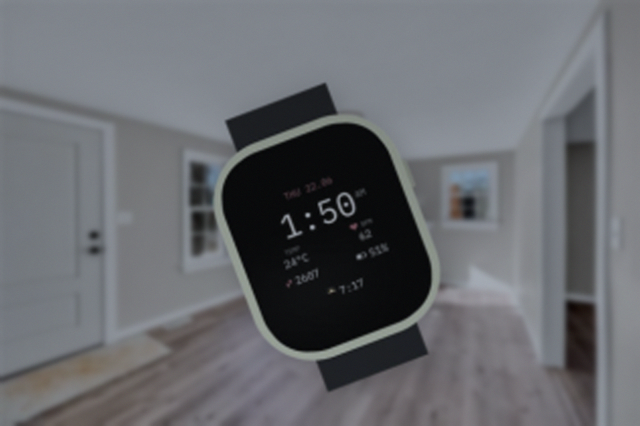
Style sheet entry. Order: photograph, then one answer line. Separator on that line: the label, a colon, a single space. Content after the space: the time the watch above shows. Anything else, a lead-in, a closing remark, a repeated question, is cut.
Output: 1:50
